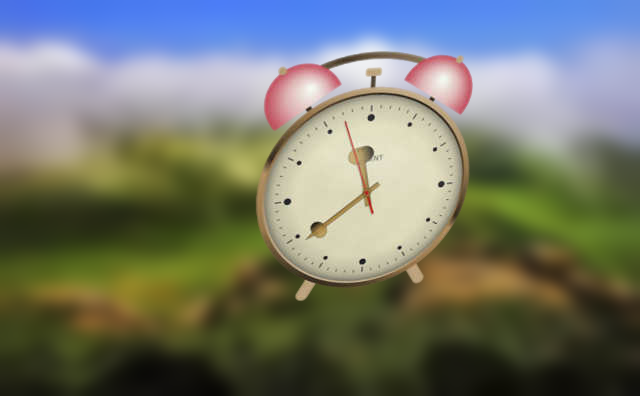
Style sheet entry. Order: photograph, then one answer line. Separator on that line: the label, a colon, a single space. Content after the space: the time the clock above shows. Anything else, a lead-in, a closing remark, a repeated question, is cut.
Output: 11:38:57
